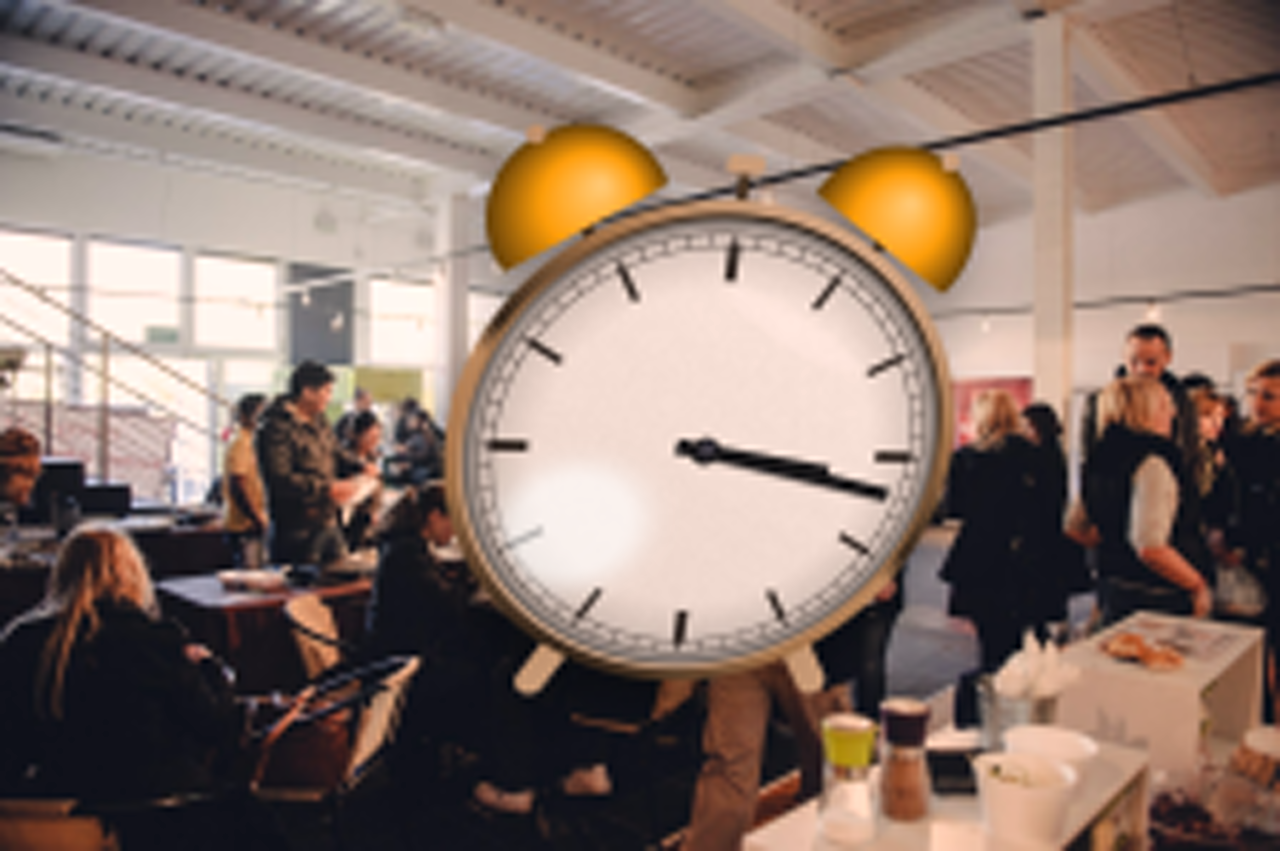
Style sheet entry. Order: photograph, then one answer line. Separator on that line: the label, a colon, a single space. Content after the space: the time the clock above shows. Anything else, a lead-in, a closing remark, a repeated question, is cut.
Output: 3:17
